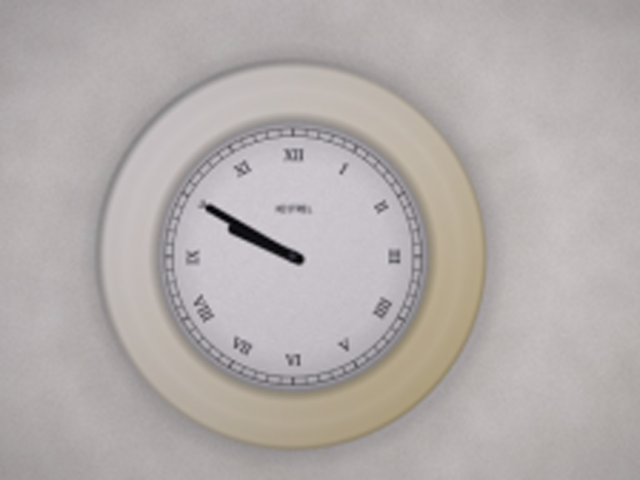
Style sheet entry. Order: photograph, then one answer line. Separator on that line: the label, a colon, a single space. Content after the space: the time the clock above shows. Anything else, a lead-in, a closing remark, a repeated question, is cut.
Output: 9:50
